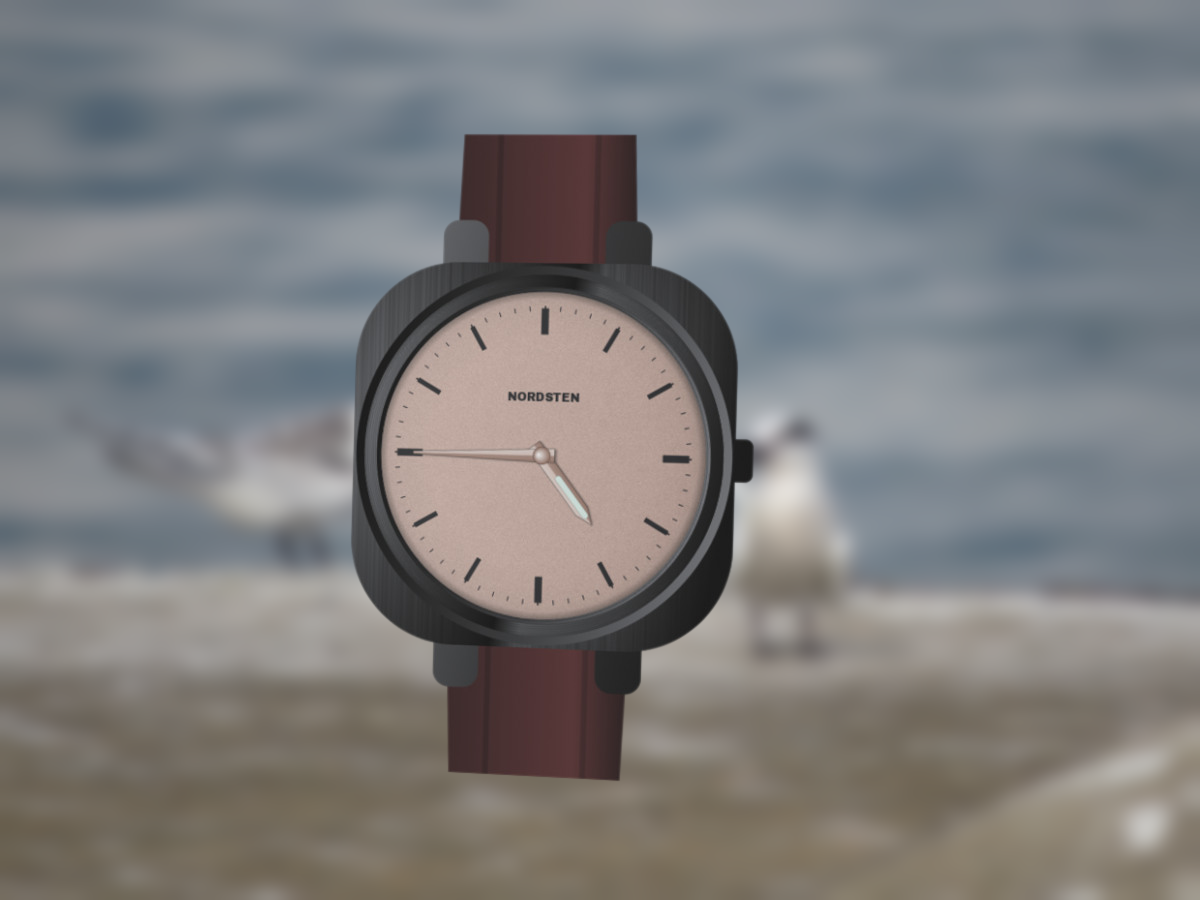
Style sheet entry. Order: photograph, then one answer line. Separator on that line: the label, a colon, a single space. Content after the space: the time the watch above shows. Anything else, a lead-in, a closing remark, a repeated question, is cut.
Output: 4:45
